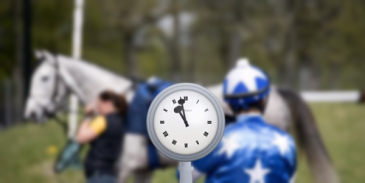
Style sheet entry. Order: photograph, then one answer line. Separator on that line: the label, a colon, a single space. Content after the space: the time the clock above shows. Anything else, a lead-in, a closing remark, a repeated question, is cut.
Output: 10:58
